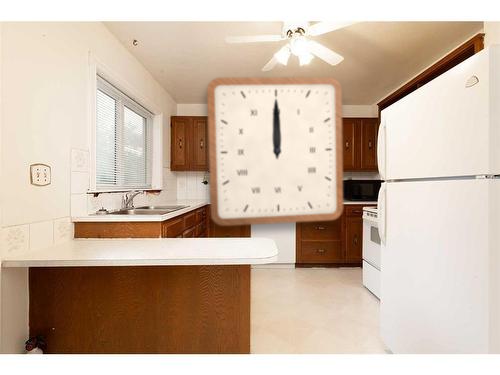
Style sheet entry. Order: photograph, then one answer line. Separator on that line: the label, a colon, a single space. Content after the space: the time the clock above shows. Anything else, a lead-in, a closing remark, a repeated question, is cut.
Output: 12:00
